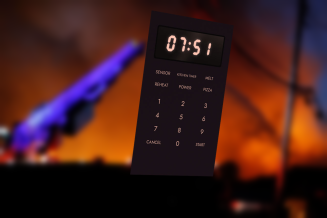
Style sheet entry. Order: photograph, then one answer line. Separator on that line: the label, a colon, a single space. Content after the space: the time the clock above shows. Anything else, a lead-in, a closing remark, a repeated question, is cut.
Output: 7:51
